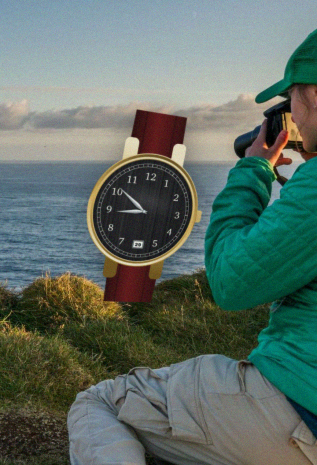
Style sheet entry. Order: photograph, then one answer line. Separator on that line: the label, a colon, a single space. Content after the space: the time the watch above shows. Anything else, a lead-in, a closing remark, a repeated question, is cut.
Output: 8:51
